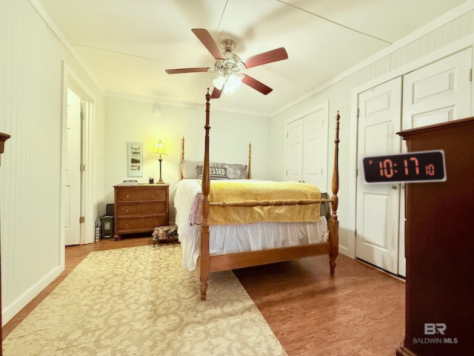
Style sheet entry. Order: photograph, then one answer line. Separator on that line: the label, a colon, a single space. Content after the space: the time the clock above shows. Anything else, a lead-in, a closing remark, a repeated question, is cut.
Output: 10:17
